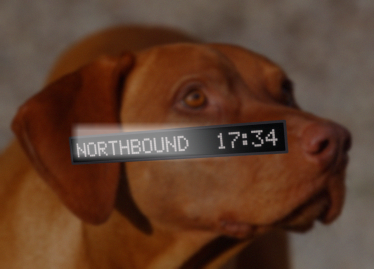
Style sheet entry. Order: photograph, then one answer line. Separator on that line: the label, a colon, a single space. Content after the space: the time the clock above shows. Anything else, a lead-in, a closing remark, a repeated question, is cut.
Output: 17:34
